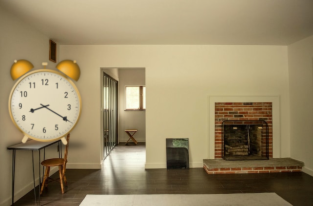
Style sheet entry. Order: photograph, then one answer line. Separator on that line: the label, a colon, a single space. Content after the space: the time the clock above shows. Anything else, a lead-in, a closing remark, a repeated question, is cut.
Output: 8:20
